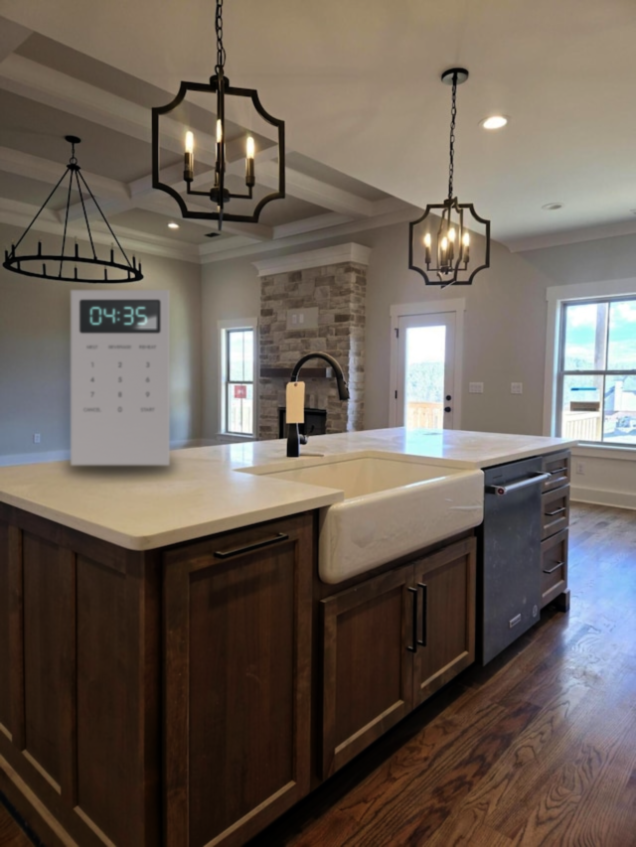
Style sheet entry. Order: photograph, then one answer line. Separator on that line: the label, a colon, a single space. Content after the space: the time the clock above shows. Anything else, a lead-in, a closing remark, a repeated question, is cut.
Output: 4:35
